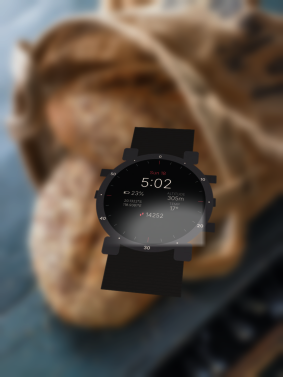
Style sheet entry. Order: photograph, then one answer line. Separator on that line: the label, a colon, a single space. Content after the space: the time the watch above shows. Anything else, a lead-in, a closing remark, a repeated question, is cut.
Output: 5:02
